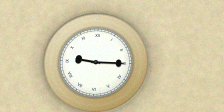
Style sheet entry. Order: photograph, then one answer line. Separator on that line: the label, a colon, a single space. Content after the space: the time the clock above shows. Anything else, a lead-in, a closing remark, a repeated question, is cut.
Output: 9:15
